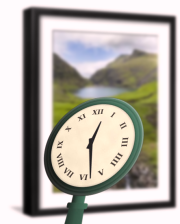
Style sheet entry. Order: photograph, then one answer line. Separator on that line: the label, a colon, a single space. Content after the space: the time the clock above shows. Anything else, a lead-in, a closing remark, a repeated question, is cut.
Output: 12:28
